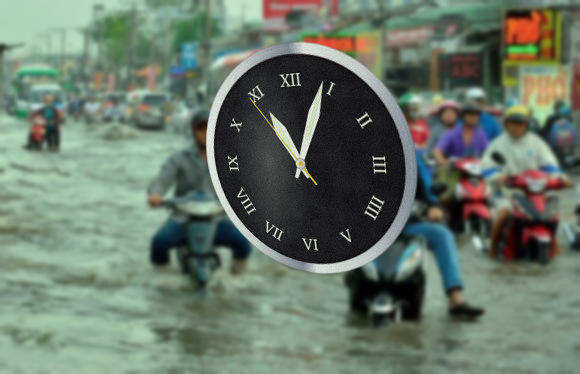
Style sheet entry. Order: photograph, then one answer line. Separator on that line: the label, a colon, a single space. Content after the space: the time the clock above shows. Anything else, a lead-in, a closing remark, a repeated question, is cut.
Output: 11:03:54
